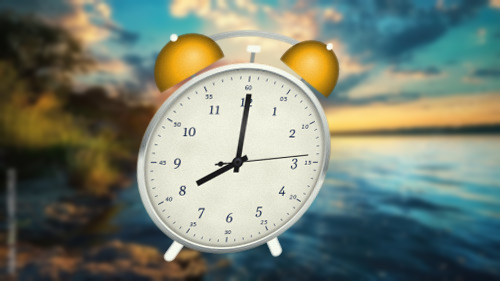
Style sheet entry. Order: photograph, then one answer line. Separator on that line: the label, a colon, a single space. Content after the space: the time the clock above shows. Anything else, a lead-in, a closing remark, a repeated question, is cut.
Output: 8:00:14
